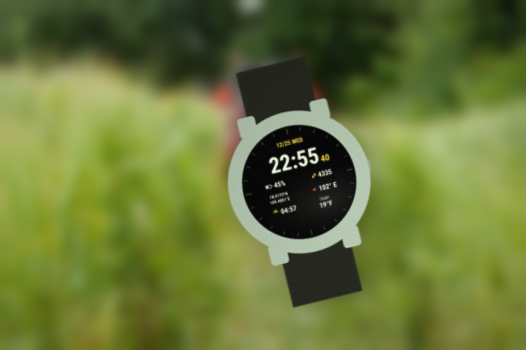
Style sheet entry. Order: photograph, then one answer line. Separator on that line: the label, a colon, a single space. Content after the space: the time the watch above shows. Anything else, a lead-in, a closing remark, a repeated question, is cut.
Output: 22:55:40
